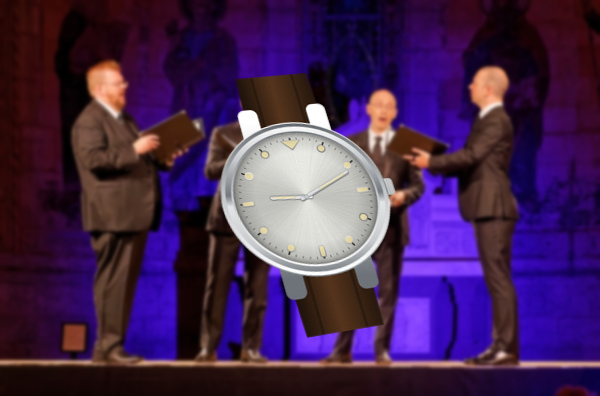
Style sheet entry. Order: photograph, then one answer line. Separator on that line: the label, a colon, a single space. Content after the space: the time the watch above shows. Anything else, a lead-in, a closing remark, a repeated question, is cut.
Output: 9:11
